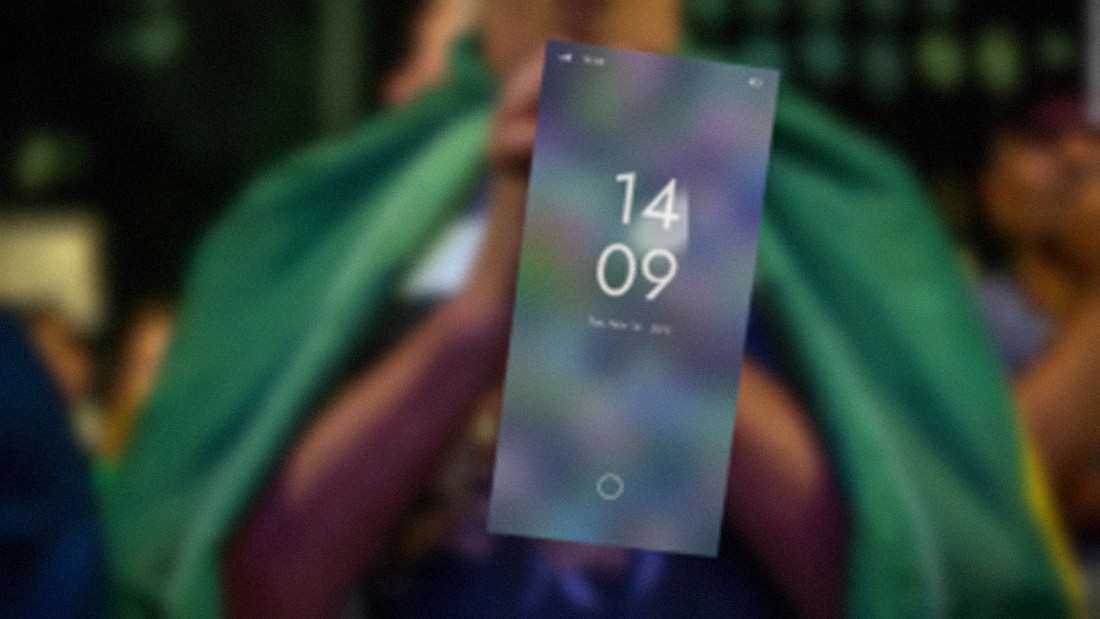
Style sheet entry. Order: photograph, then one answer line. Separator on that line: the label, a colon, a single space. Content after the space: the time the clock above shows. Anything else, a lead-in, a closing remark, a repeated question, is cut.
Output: 14:09
